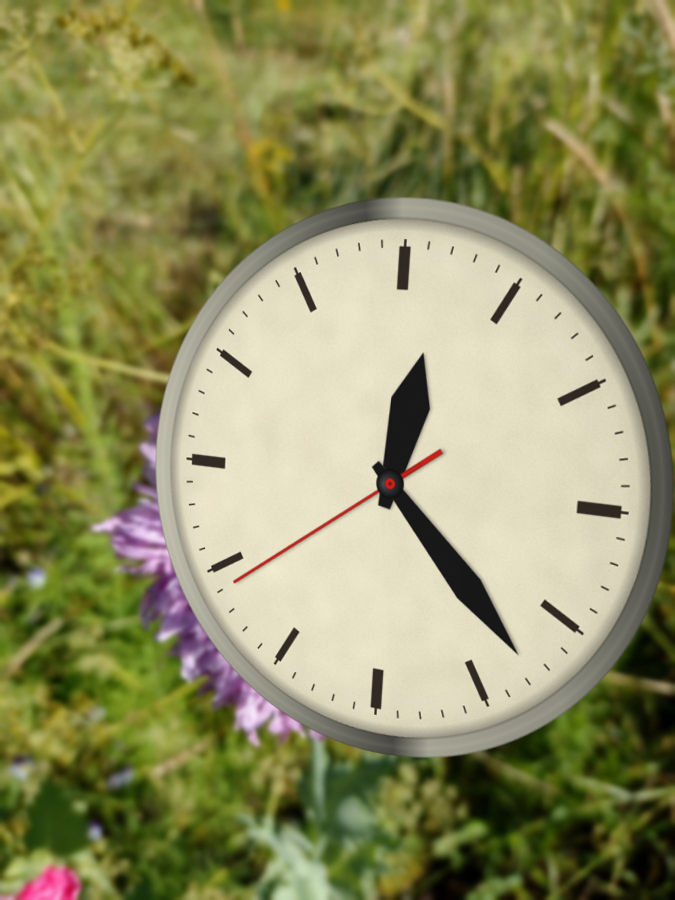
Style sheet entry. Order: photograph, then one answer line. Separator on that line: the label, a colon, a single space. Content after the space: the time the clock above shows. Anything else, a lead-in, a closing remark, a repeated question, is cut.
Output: 12:22:39
